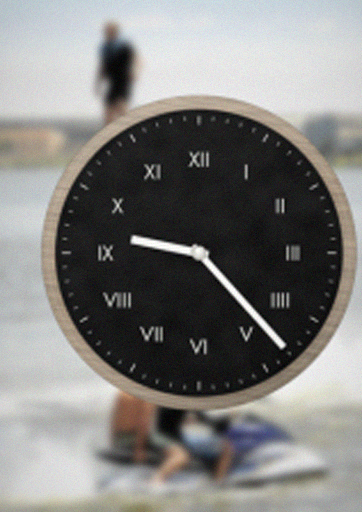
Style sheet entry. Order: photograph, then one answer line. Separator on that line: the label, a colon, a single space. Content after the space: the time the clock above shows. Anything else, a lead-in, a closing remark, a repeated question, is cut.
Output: 9:23
